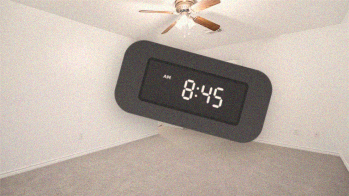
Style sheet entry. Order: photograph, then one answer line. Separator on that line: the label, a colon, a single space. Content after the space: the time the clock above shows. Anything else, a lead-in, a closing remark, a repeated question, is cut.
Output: 8:45
